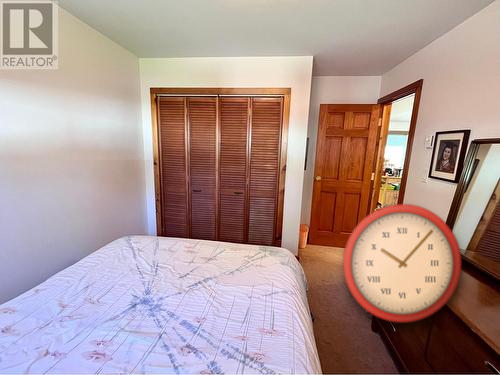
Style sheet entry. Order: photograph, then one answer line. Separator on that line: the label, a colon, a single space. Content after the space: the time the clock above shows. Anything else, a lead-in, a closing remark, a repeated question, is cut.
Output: 10:07
